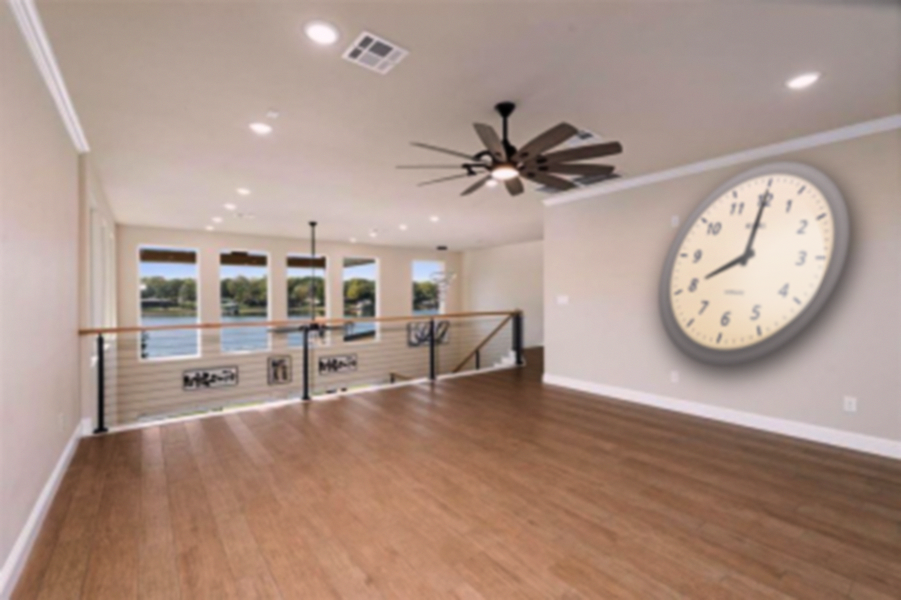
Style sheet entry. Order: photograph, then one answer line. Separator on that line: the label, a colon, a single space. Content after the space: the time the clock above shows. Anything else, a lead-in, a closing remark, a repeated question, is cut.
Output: 8:00
